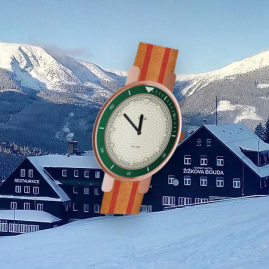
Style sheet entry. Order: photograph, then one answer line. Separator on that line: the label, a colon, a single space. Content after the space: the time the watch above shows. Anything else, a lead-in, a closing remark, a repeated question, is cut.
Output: 11:51
